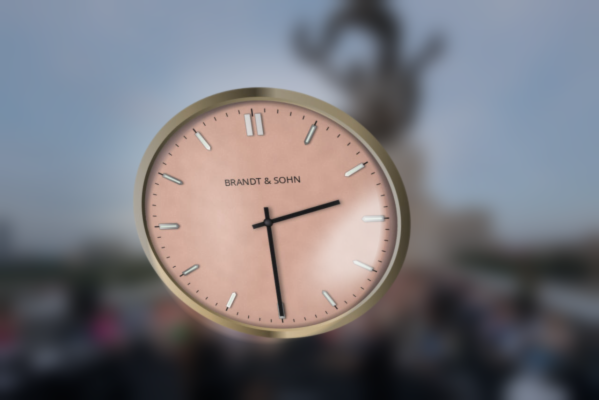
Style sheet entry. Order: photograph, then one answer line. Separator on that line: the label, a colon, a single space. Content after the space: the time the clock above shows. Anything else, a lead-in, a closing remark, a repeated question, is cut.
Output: 2:30
